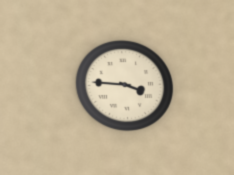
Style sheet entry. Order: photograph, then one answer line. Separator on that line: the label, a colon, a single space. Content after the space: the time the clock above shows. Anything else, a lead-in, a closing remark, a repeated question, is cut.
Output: 3:46
